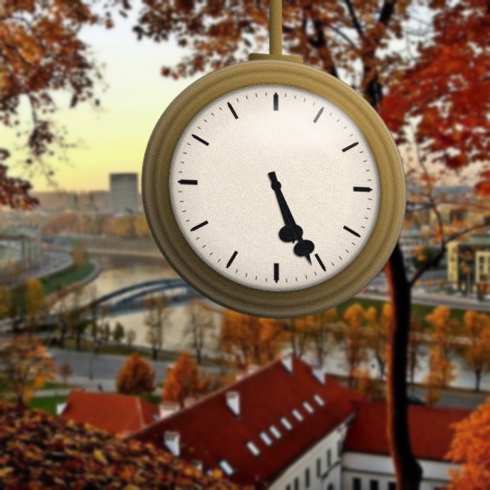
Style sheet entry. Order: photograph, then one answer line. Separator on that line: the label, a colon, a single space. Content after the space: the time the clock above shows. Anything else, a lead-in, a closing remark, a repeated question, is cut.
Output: 5:26
